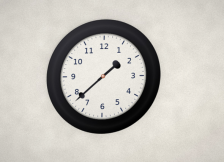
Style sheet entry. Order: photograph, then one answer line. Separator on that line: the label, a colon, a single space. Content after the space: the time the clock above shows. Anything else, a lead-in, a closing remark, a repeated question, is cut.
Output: 1:38
